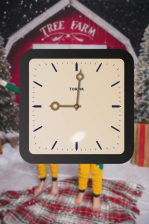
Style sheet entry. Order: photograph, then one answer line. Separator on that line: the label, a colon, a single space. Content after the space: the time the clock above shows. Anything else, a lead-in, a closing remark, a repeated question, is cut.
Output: 9:01
